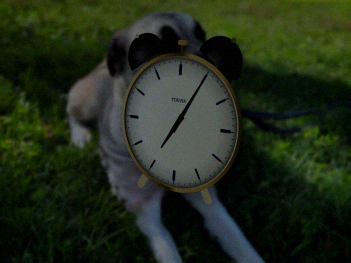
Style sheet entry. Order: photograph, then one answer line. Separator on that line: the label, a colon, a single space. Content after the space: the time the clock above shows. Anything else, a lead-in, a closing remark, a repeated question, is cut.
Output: 7:05
